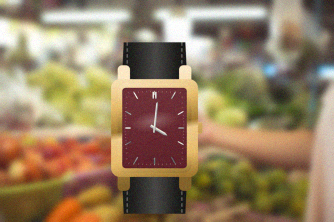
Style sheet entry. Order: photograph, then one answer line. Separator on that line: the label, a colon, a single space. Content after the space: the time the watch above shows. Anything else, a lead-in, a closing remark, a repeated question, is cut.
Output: 4:01
